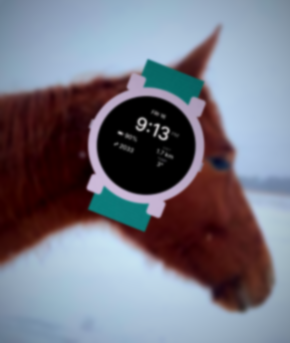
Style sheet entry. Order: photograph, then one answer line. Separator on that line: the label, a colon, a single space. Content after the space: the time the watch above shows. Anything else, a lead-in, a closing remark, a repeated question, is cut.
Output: 9:13
